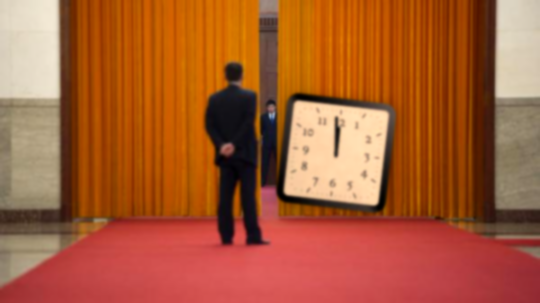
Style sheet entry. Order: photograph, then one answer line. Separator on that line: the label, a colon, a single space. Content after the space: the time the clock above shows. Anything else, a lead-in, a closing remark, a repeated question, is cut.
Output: 11:59
